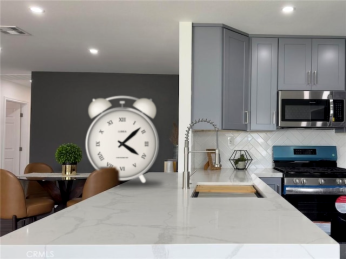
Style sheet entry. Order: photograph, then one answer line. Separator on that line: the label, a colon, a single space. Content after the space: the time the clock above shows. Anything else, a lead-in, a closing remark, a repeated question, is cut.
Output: 4:08
